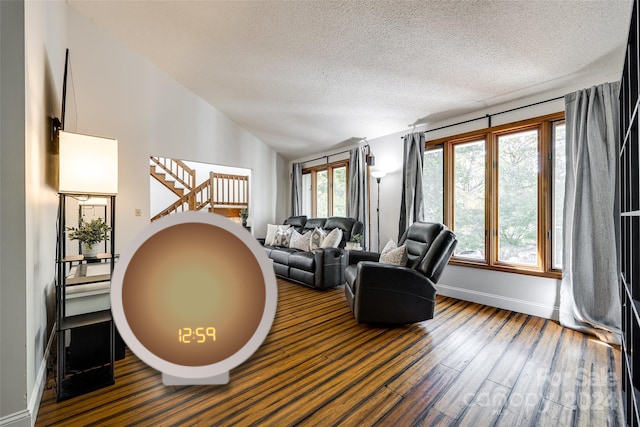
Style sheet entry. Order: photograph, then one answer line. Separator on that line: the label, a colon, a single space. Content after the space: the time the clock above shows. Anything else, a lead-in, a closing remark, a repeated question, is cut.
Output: 12:59
